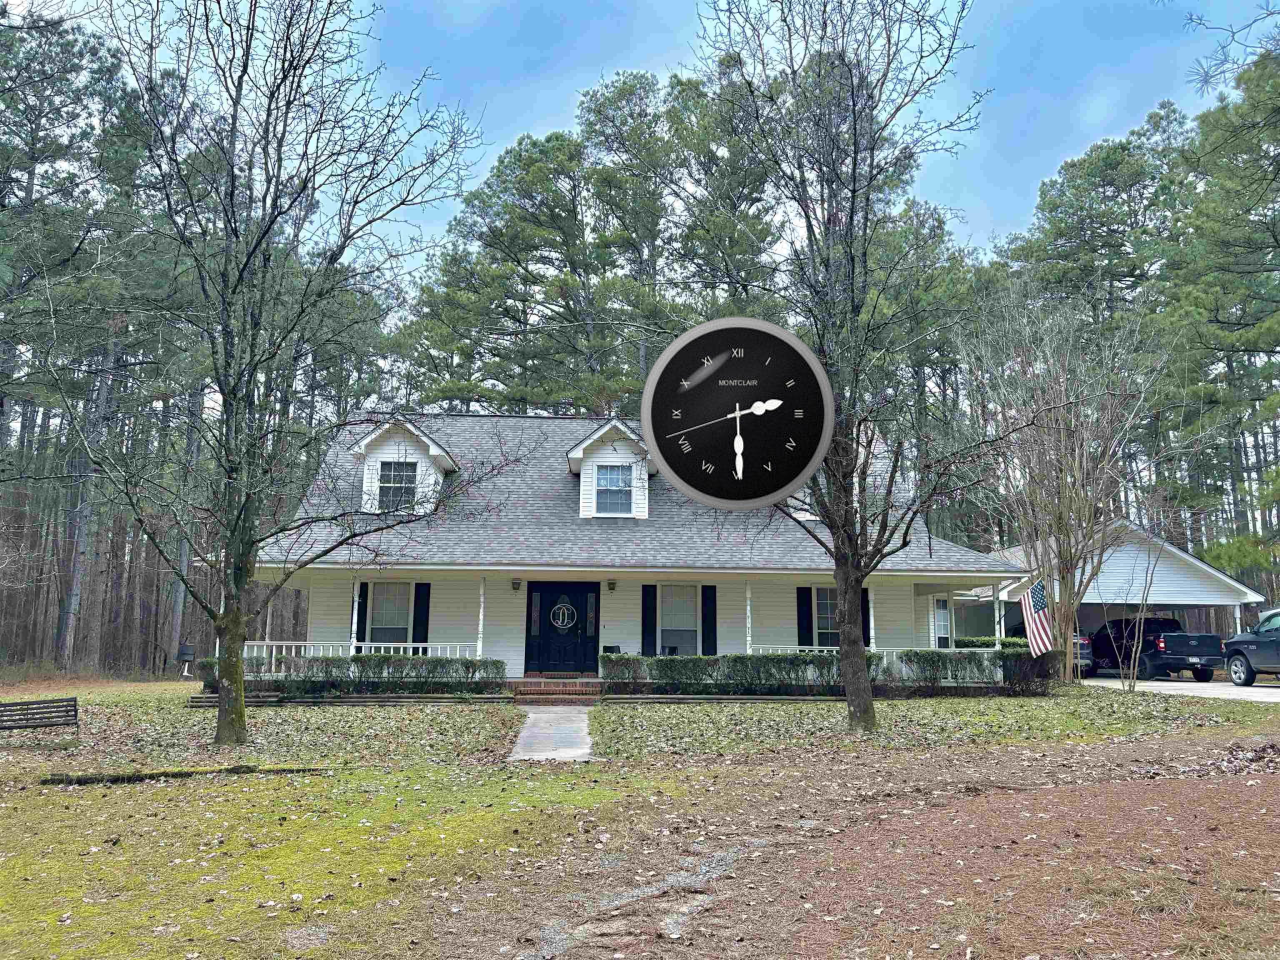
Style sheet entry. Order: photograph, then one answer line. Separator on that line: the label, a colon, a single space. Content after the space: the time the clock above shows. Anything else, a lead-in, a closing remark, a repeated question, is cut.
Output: 2:29:42
